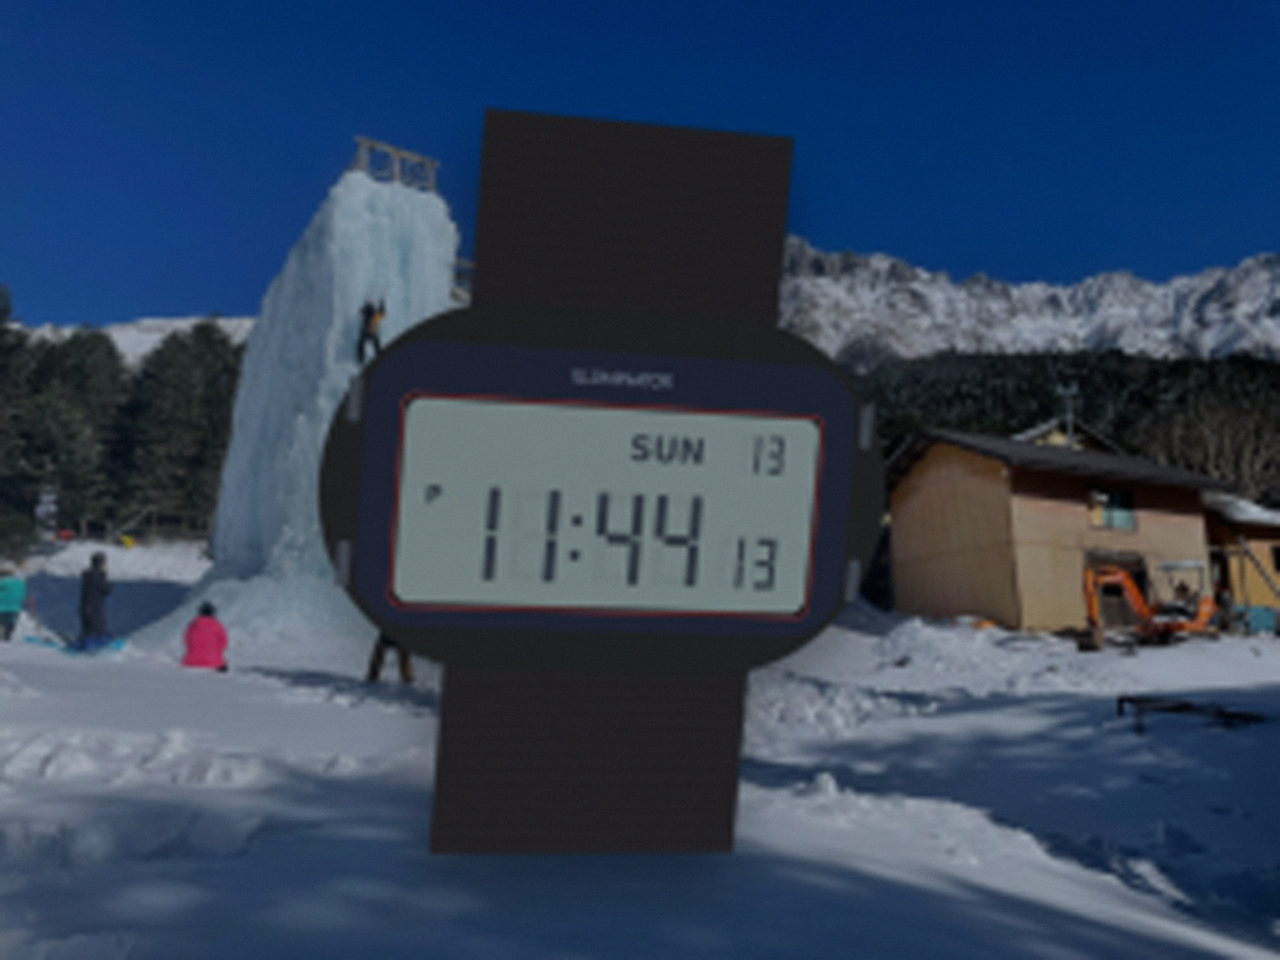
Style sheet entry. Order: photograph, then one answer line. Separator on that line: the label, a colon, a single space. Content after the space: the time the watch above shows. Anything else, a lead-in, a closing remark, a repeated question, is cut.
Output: 11:44:13
